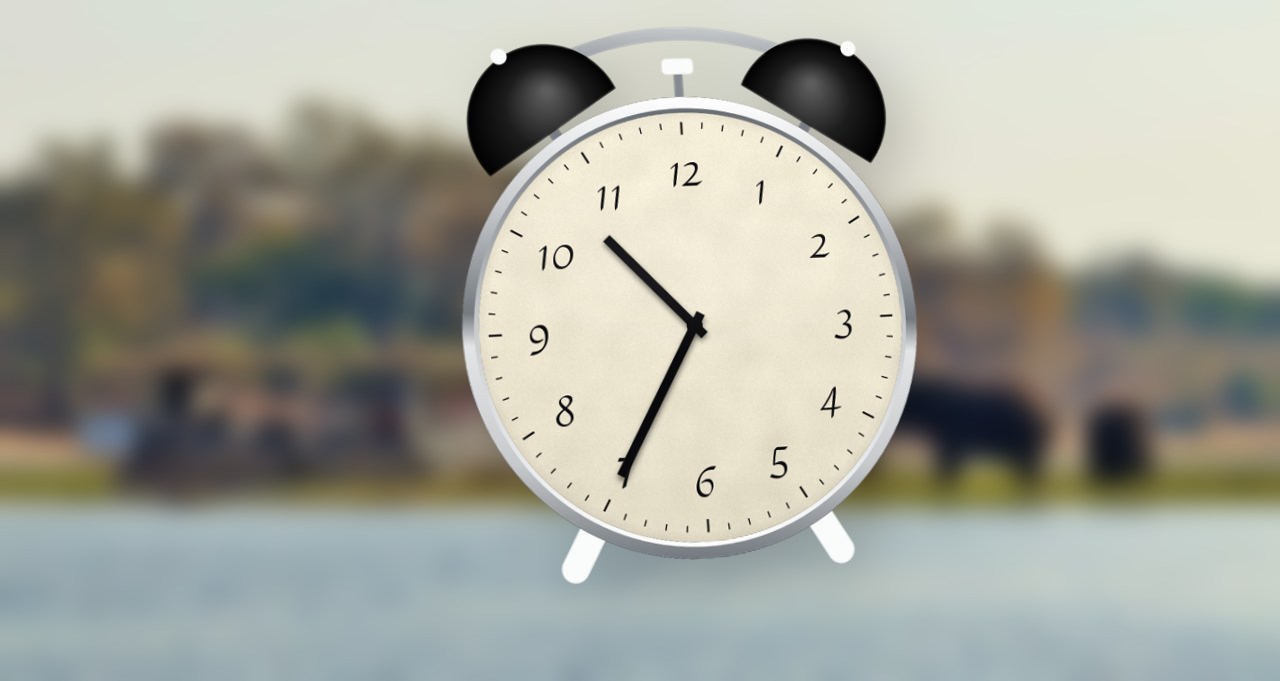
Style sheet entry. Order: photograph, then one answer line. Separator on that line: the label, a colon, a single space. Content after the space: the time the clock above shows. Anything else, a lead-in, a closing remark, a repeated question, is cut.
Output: 10:35
